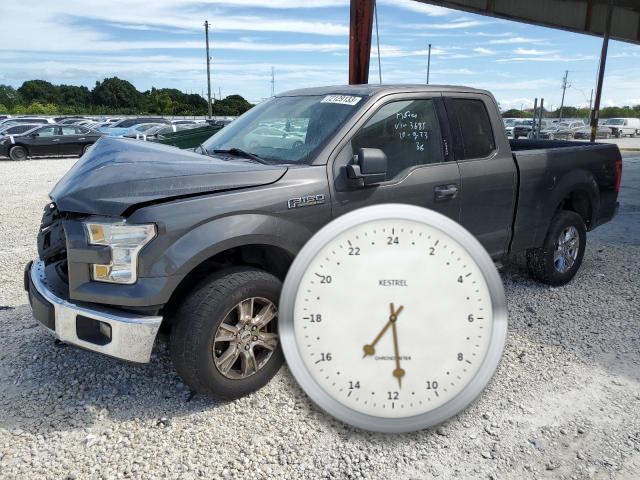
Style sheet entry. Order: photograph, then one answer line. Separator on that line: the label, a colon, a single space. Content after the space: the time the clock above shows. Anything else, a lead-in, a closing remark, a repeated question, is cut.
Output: 14:29
